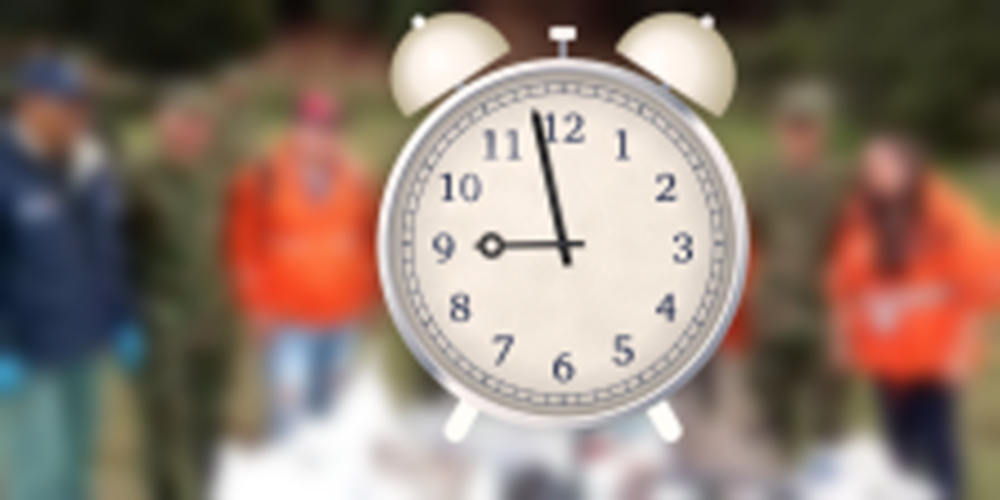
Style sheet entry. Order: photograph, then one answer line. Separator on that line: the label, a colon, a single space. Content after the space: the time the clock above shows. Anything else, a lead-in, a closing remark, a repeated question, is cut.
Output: 8:58
